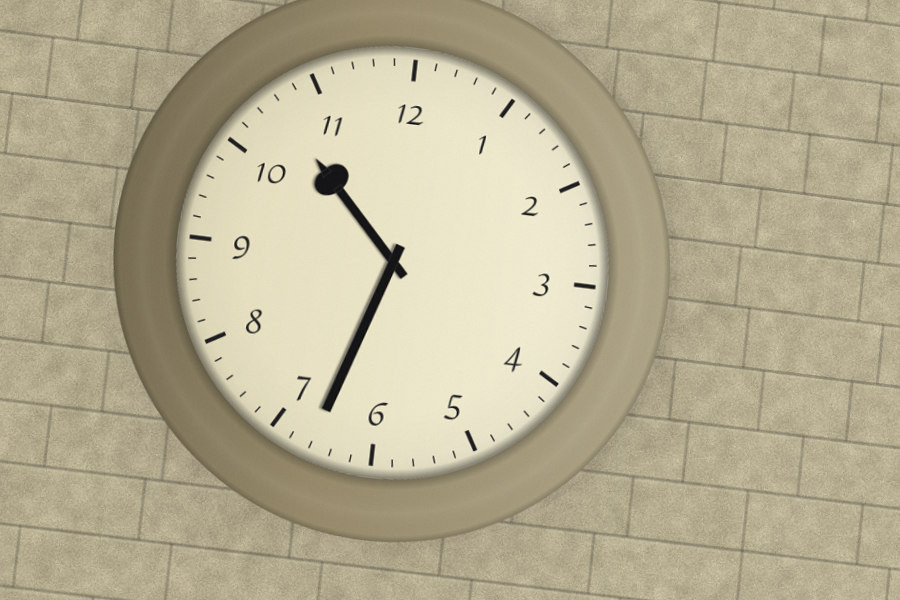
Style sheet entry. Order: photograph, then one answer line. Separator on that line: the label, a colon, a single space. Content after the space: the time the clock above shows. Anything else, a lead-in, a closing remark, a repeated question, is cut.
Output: 10:33
